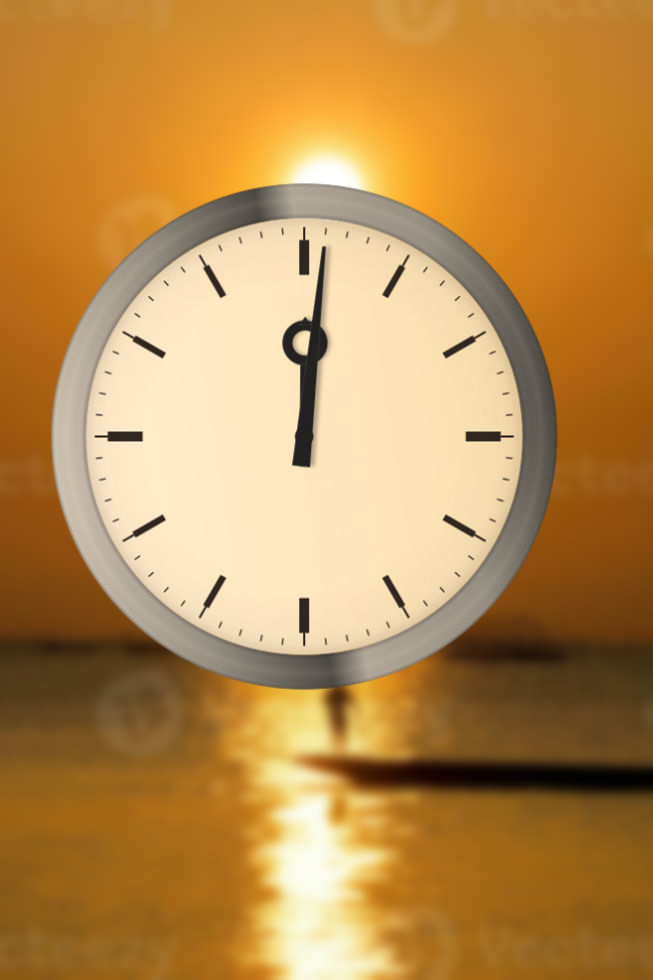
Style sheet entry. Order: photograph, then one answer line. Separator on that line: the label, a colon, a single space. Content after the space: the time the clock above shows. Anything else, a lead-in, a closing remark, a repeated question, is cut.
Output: 12:01
